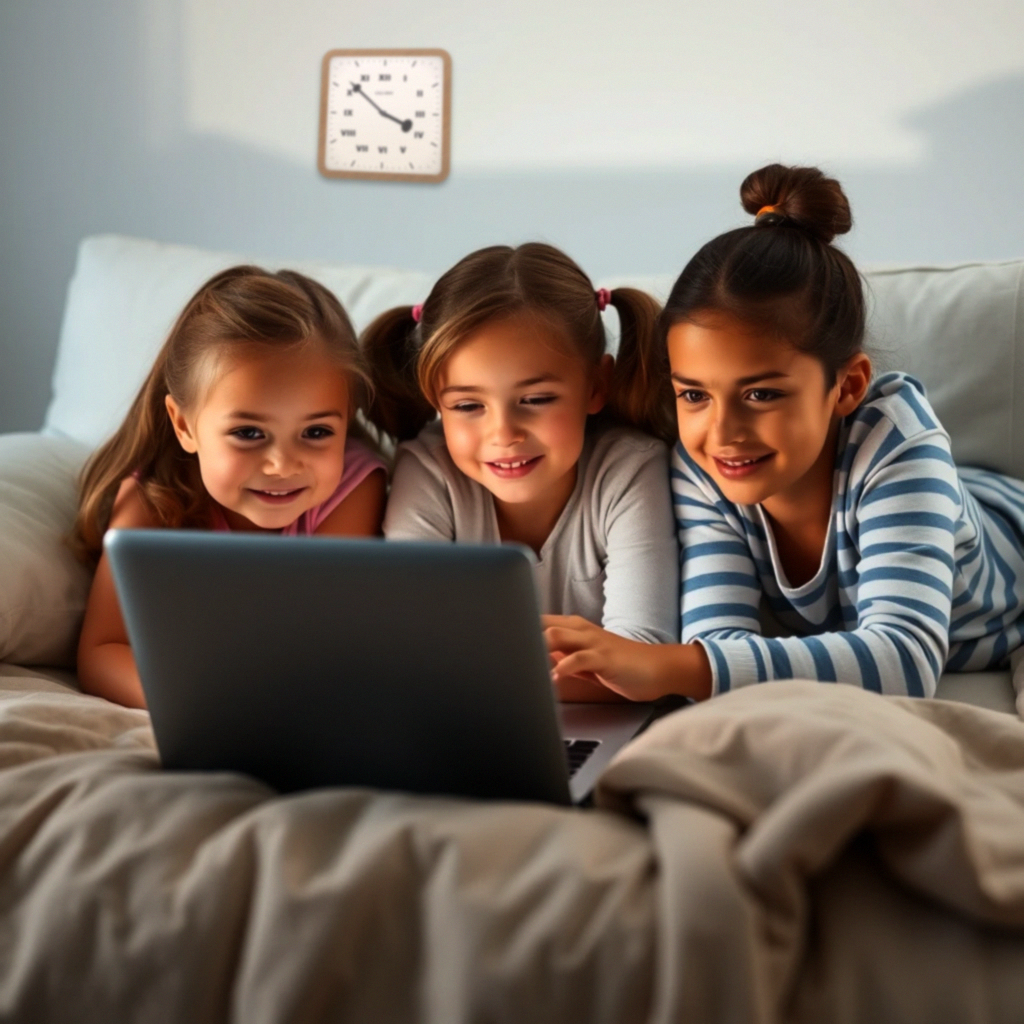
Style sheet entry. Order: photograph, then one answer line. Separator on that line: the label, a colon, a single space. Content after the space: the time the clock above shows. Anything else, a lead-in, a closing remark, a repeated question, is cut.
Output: 3:52
